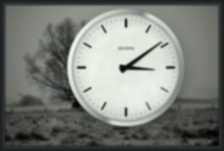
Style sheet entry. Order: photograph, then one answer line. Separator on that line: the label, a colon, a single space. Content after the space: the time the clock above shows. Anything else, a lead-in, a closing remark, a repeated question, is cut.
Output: 3:09
